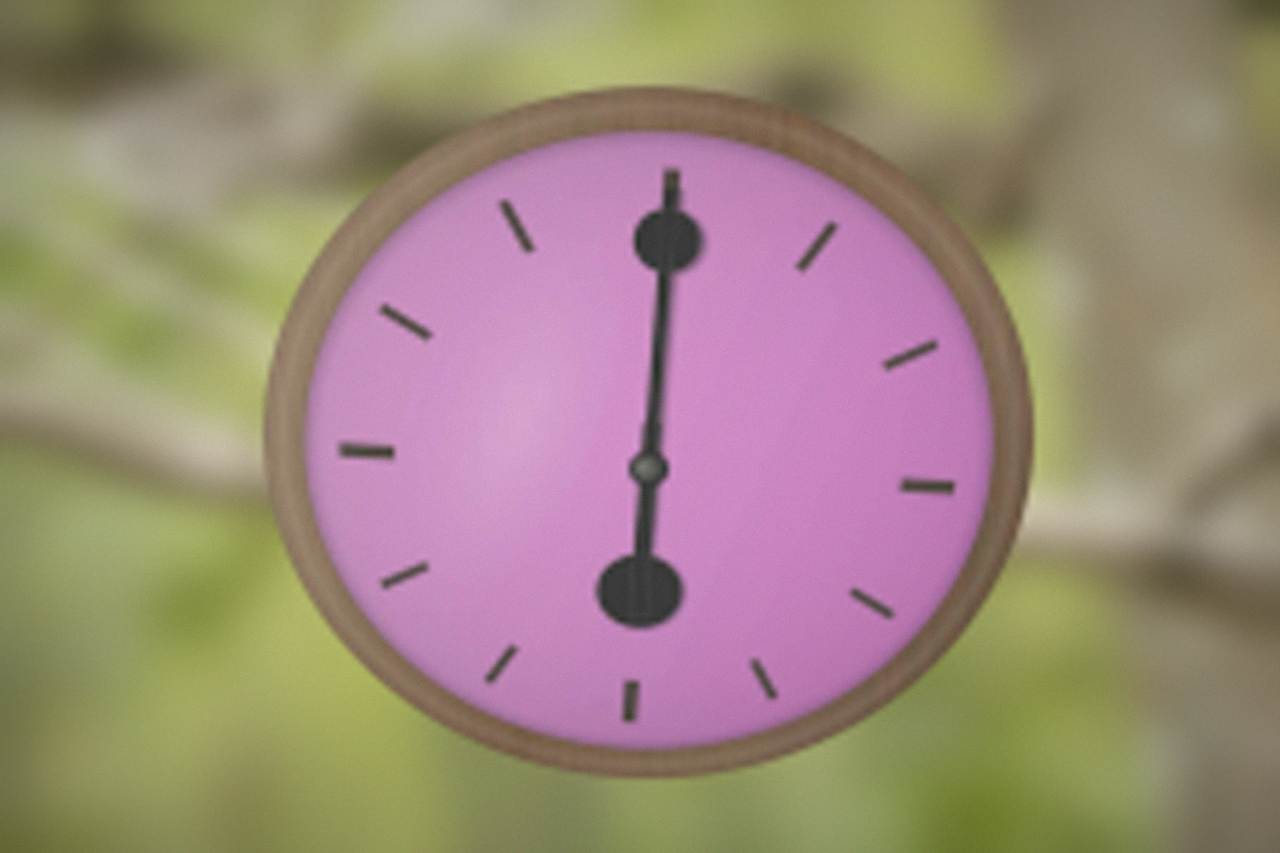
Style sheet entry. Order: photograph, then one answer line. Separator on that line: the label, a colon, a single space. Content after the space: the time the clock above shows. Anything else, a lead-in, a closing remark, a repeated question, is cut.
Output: 6:00
